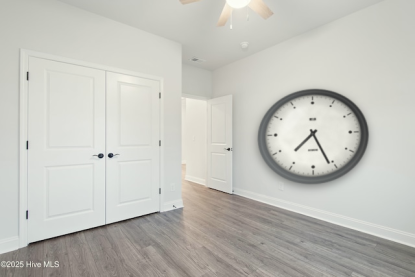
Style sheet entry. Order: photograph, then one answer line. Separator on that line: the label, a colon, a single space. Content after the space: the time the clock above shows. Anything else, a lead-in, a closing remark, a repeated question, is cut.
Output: 7:26
